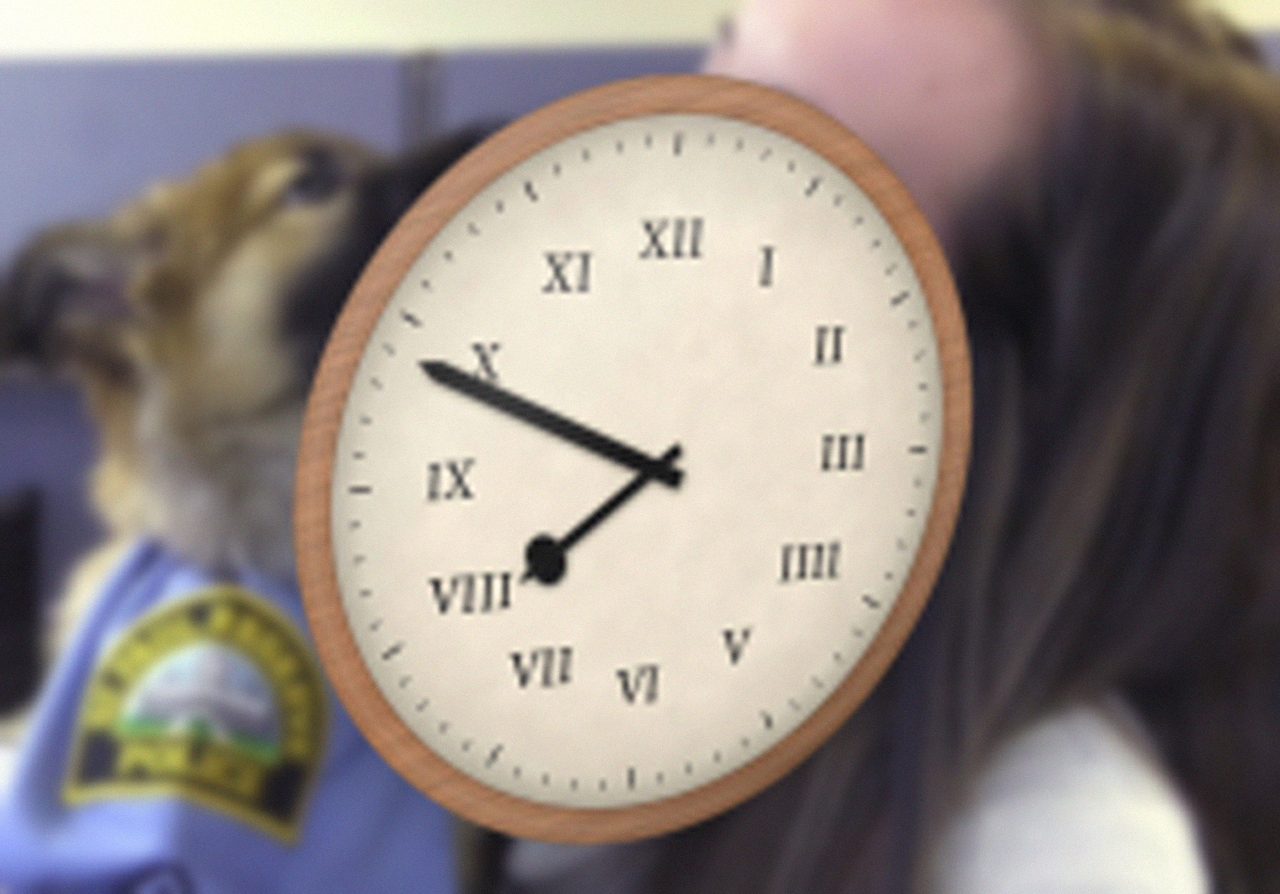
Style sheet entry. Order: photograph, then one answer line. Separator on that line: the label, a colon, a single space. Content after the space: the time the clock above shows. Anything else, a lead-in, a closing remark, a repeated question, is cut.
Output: 7:49
